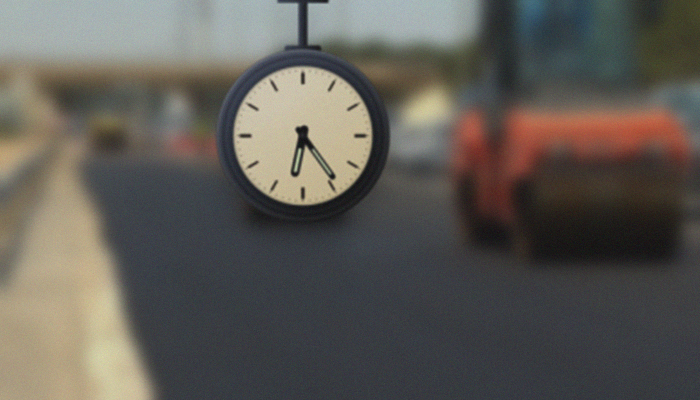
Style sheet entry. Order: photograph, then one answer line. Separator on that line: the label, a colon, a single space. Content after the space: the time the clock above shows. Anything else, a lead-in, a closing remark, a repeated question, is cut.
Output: 6:24
